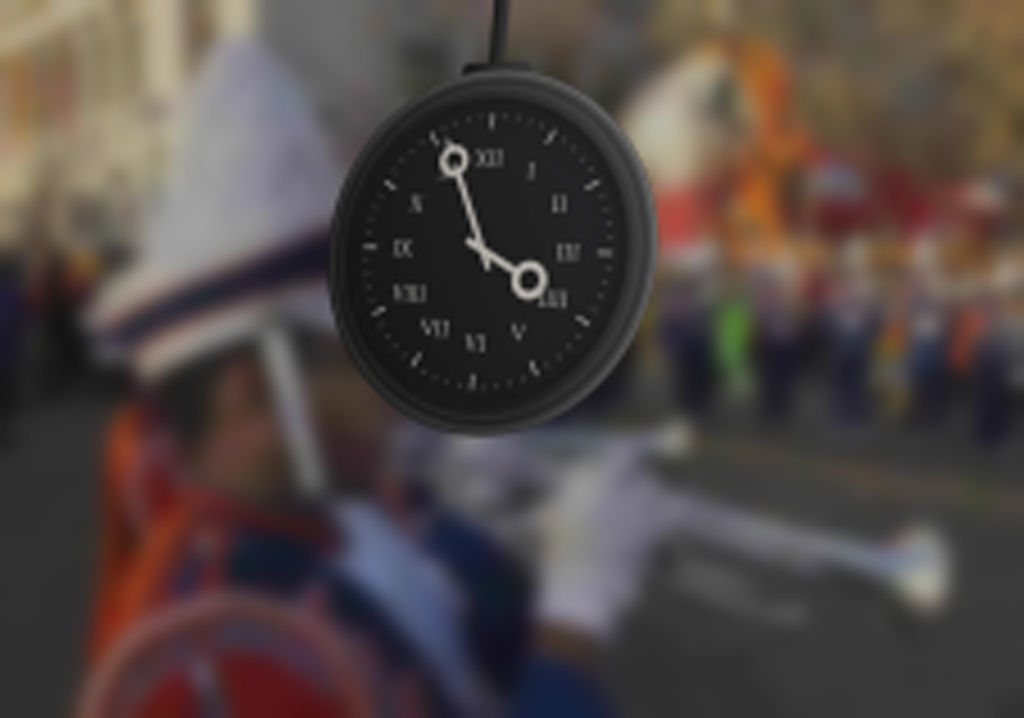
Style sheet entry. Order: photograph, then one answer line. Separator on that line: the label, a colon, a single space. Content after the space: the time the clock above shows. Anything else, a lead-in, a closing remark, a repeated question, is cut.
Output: 3:56
